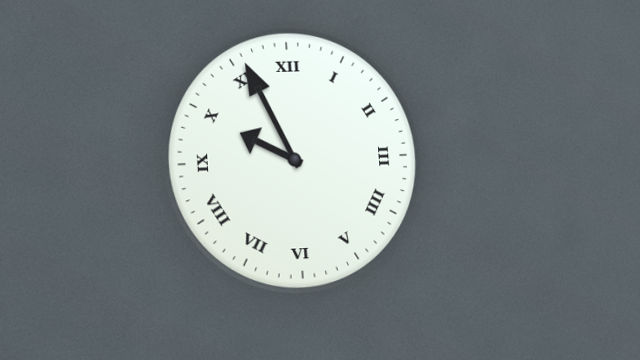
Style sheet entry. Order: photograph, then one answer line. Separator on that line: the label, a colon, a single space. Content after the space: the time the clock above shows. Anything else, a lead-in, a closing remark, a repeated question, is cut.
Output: 9:56
